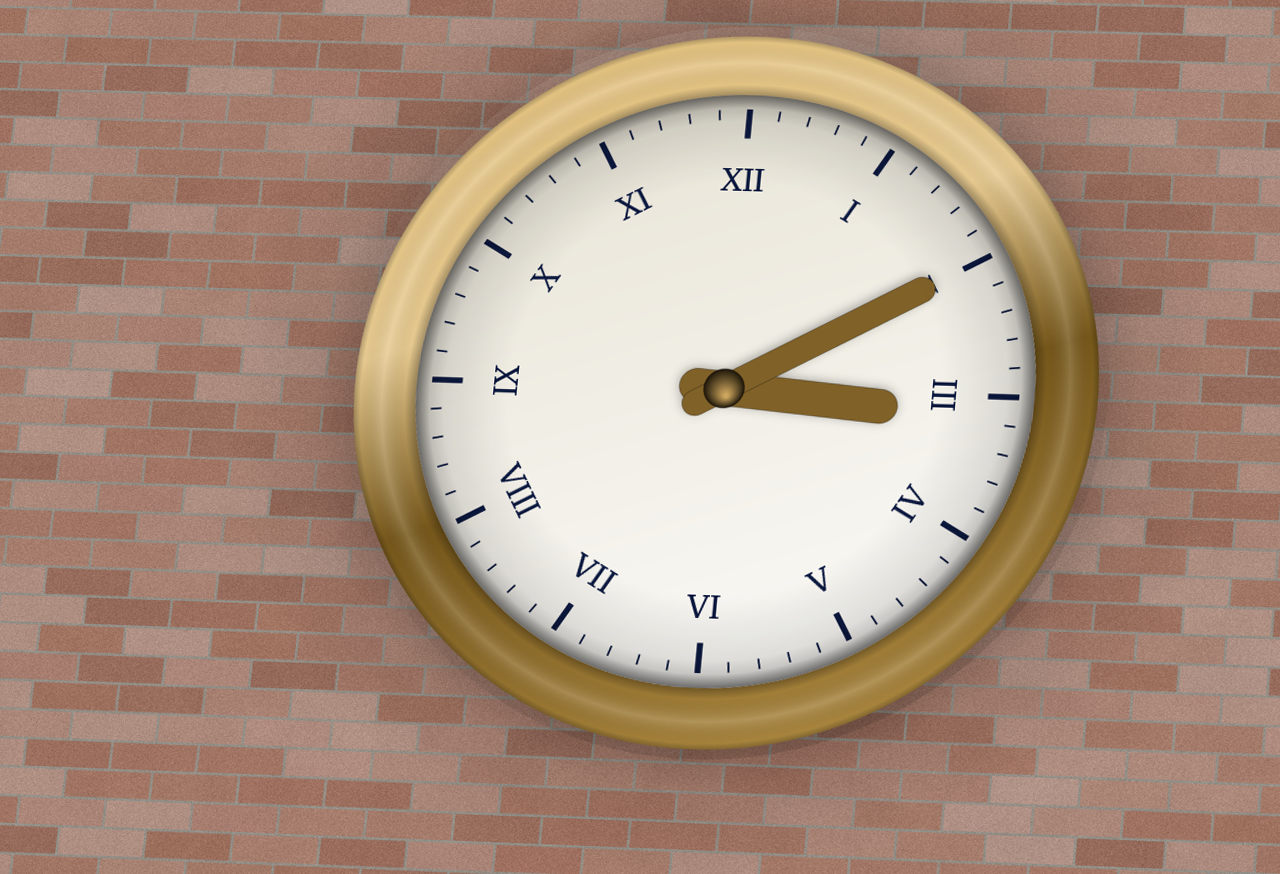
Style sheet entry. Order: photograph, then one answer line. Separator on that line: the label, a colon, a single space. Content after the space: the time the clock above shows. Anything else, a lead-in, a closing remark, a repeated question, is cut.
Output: 3:10
